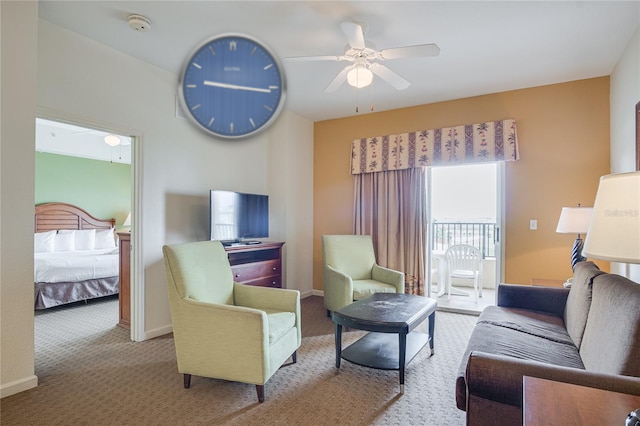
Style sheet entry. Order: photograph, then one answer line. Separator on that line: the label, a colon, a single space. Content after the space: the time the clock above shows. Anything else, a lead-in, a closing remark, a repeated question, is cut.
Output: 9:16
